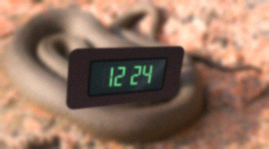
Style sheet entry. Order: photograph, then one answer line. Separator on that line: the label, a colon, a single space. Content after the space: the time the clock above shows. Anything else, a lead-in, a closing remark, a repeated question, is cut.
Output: 12:24
